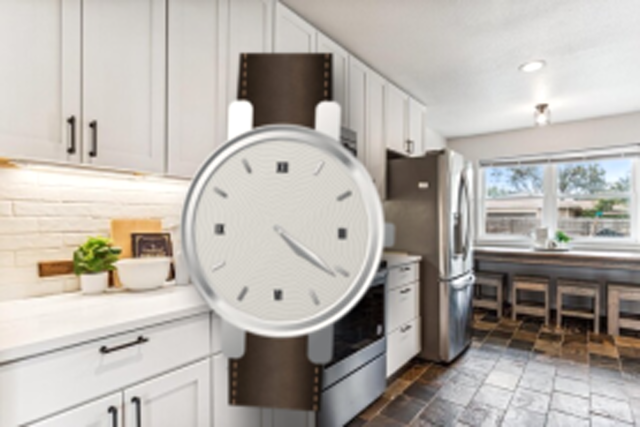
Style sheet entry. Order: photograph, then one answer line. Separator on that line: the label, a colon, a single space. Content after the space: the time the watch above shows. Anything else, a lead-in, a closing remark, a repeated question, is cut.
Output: 4:21
